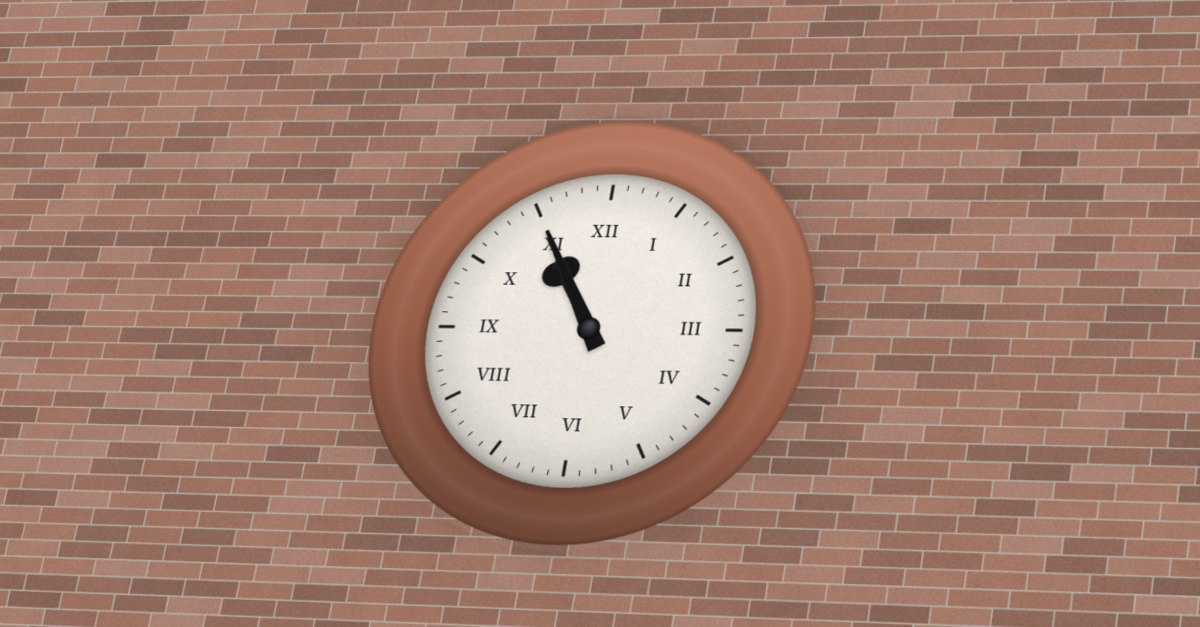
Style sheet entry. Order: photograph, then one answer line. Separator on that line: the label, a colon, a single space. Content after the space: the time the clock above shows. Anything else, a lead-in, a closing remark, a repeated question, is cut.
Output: 10:55
